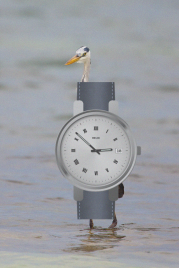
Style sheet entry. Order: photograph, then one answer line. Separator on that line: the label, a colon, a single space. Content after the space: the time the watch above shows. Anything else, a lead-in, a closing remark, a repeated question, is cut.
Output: 2:52
